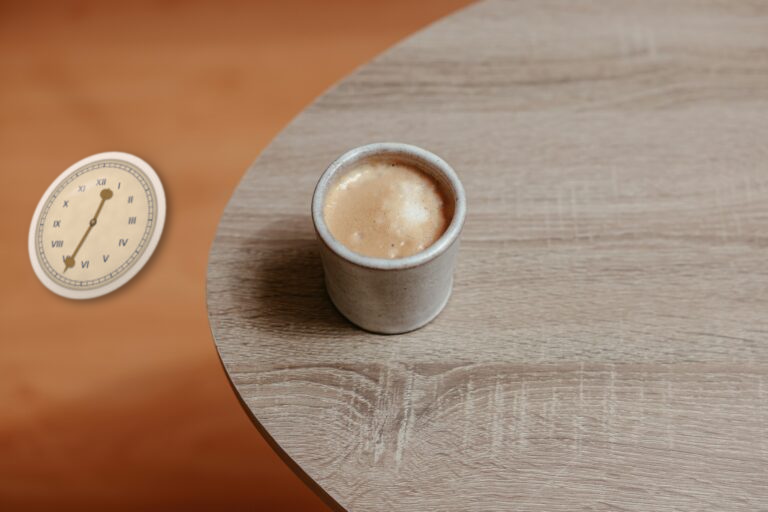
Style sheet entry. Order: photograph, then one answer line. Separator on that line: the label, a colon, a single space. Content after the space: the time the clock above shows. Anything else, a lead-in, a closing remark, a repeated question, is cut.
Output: 12:34
